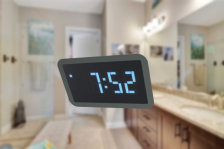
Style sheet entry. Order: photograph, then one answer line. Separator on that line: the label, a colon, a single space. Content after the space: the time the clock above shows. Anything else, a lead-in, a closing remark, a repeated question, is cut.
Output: 7:52
